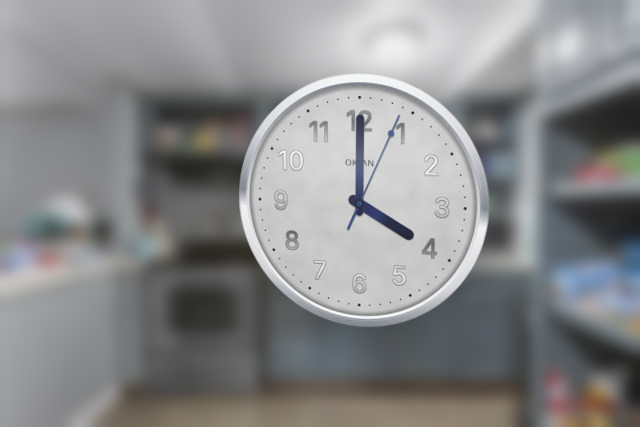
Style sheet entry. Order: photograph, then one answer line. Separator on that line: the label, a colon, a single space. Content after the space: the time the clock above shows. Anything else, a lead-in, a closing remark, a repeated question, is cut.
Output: 4:00:04
